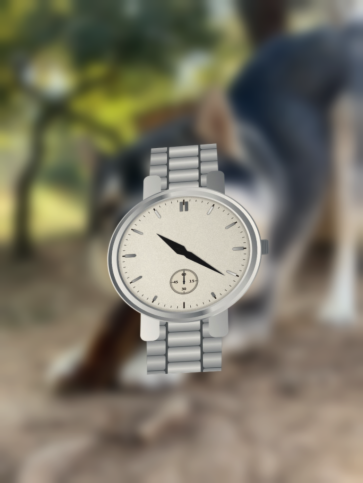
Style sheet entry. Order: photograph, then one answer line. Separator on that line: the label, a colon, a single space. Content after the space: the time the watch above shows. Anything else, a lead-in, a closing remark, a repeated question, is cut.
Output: 10:21
